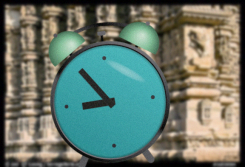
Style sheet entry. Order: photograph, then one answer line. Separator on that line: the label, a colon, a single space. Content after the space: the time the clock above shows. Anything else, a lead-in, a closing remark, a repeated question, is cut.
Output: 8:54
